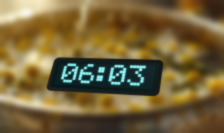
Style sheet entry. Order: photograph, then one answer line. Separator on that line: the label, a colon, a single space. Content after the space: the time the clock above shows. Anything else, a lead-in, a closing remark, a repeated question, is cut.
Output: 6:03
